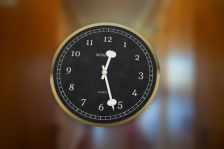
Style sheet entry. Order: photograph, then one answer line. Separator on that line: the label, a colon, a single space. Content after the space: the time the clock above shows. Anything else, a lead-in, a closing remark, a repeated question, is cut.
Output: 12:27
